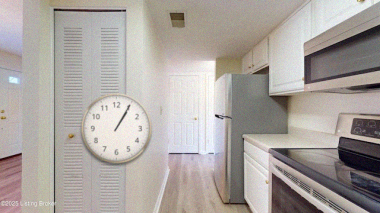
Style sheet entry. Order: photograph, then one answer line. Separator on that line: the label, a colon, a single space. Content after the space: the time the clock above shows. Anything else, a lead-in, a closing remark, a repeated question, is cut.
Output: 1:05
